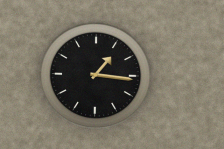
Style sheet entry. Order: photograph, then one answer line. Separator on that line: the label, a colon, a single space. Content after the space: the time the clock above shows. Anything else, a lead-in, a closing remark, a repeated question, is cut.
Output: 1:16
